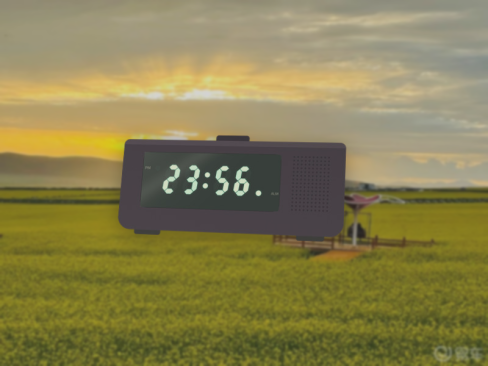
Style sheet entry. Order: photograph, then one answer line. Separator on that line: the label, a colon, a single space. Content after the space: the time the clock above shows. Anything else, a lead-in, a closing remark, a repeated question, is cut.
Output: 23:56
